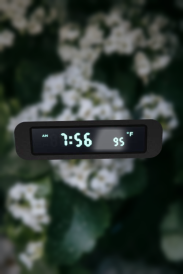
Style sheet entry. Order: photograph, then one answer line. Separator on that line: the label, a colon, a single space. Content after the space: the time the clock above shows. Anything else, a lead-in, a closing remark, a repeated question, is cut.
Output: 7:56
